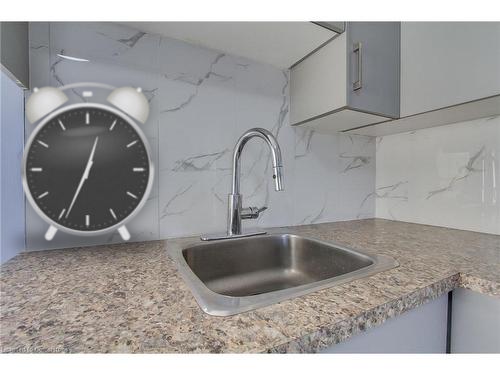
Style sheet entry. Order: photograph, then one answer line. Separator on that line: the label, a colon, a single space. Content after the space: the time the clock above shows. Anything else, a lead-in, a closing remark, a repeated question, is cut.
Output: 12:34
